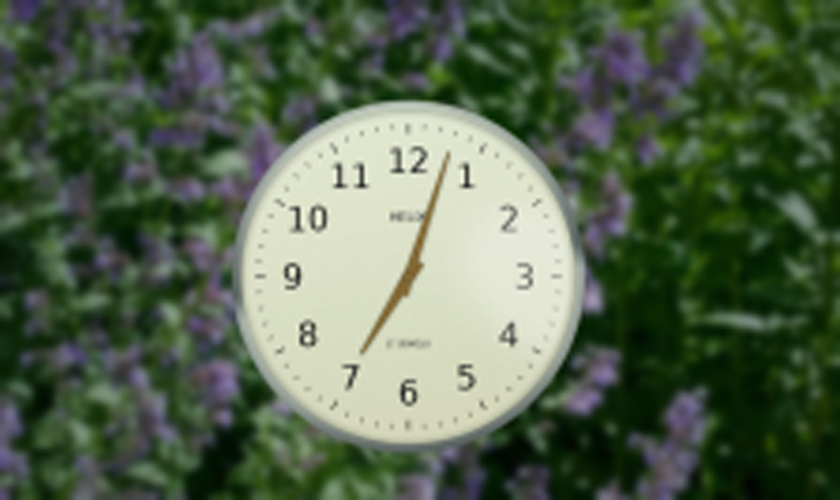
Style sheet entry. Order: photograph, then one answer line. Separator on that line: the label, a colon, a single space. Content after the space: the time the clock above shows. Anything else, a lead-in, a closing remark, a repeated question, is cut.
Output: 7:03
